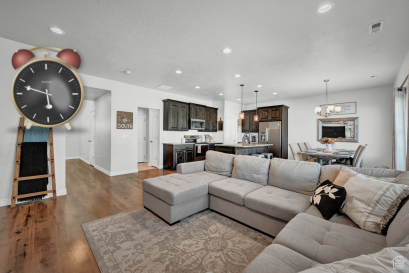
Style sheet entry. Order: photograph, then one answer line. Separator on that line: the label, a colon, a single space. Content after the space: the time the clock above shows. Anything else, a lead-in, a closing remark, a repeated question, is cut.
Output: 5:48
